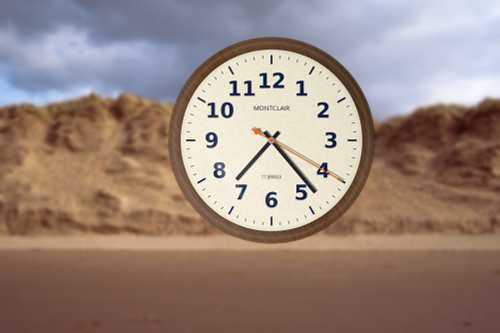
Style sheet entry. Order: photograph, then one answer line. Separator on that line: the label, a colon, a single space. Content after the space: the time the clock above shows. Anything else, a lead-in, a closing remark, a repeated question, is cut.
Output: 7:23:20
